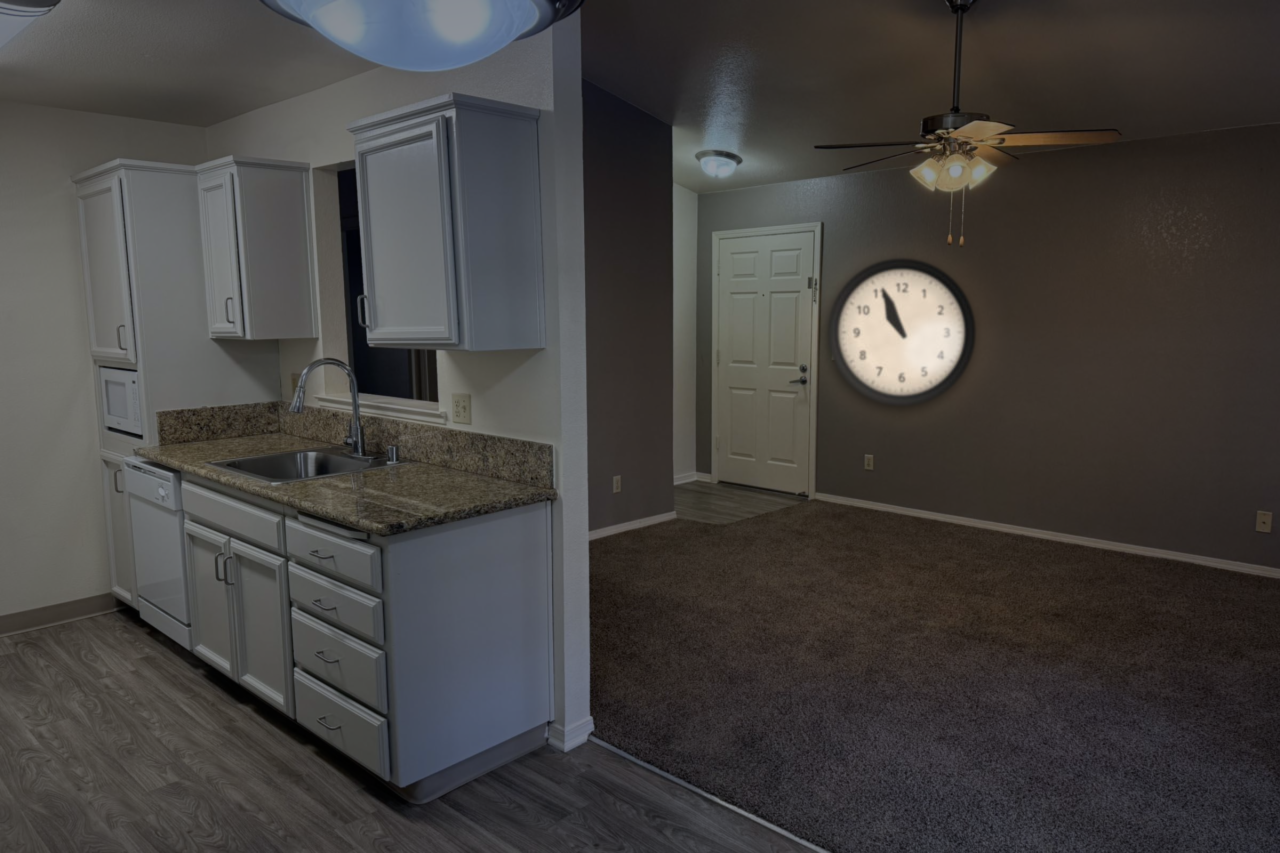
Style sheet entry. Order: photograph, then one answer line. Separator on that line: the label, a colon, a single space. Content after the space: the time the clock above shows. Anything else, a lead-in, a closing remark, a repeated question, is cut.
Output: 10:56
